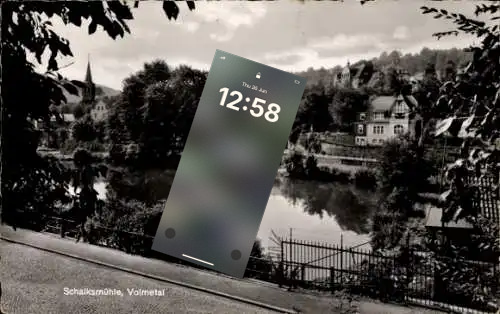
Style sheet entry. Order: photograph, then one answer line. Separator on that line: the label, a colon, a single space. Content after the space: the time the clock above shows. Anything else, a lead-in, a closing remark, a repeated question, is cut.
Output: 12:58
